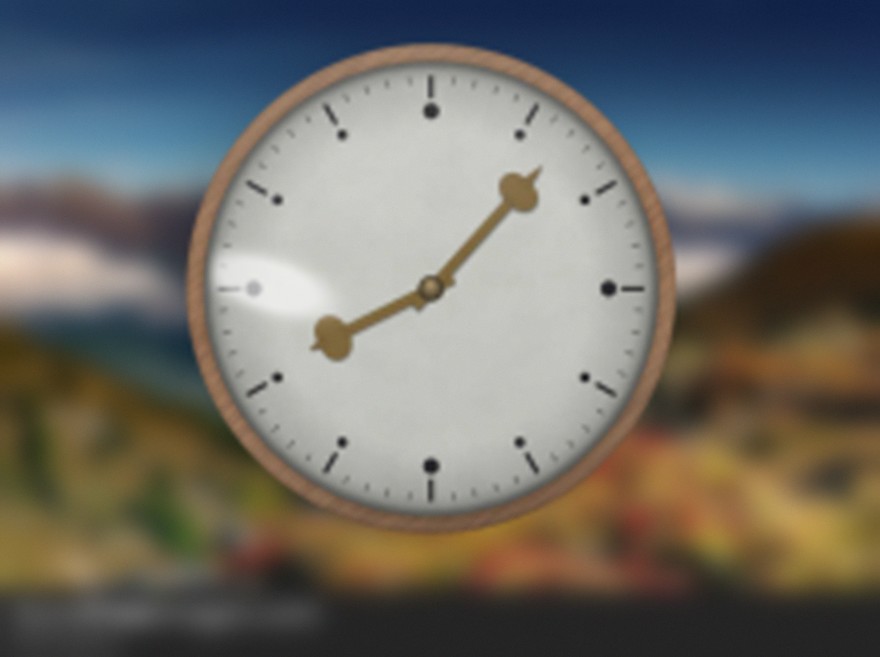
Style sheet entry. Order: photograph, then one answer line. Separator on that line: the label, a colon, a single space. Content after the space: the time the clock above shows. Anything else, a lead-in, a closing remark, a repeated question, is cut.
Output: 8:07
